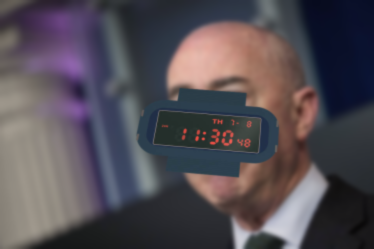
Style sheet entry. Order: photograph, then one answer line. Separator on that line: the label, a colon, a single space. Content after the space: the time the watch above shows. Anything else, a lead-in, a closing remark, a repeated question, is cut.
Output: 11:30
